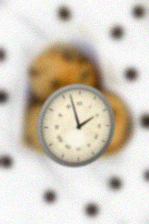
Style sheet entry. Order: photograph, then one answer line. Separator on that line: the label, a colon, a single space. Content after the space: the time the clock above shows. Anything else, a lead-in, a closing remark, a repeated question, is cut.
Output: 1:57
